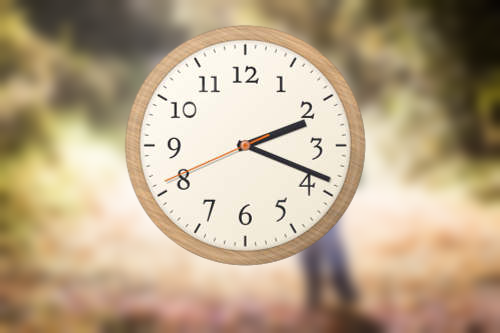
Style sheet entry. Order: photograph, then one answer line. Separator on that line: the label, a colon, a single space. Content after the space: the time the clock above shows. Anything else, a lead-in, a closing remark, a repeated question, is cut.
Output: 2:18:41
